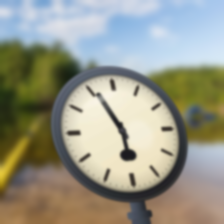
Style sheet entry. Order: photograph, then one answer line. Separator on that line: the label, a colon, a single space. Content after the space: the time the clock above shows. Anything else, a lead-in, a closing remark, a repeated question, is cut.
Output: 5:56
